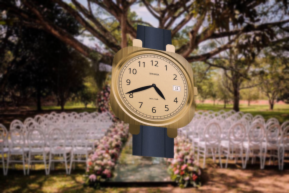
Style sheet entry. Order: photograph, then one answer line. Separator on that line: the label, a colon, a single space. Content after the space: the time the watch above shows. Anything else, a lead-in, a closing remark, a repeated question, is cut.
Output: 4:41
